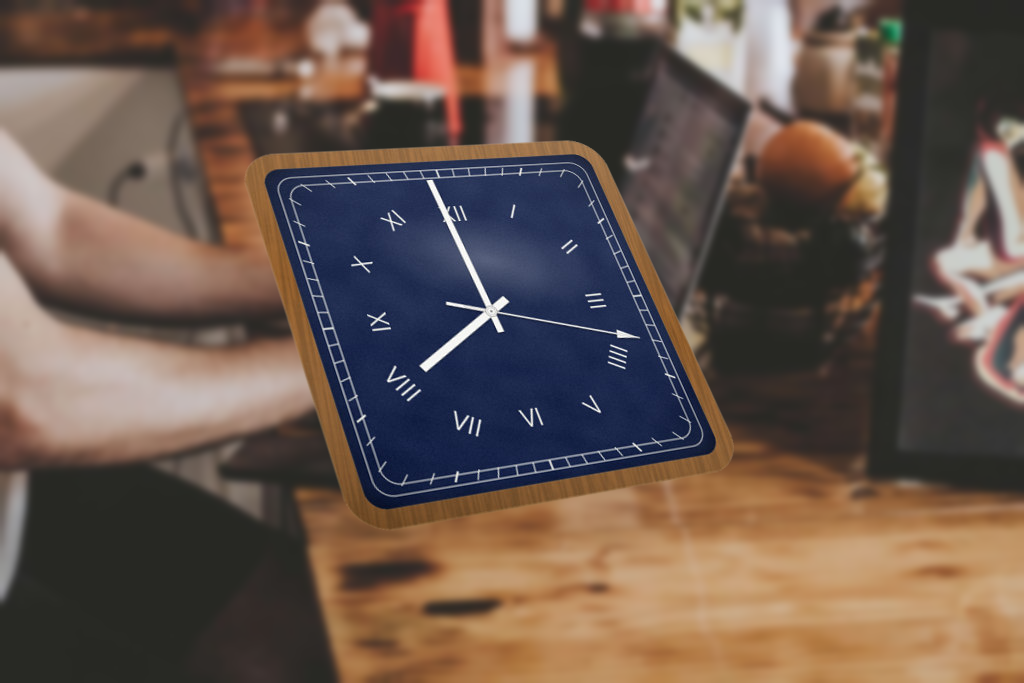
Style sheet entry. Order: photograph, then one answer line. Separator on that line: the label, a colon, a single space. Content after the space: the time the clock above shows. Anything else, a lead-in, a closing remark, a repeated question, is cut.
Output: 7:59:18
